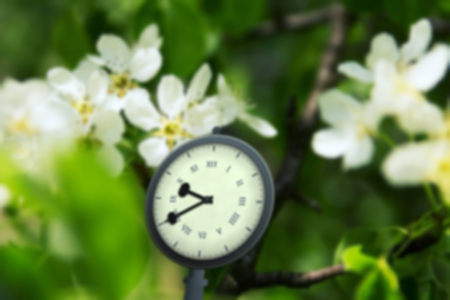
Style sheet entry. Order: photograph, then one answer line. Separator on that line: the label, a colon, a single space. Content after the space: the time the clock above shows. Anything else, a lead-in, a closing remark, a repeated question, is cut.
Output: 9:40
